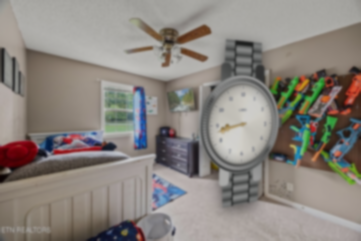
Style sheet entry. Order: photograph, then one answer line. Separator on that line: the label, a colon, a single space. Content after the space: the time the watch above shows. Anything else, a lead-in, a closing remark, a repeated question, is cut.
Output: 8:43
